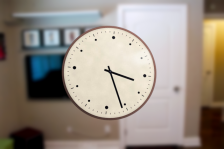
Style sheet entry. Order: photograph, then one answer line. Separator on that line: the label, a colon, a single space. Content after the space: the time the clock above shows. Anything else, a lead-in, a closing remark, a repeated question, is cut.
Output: 3:26
